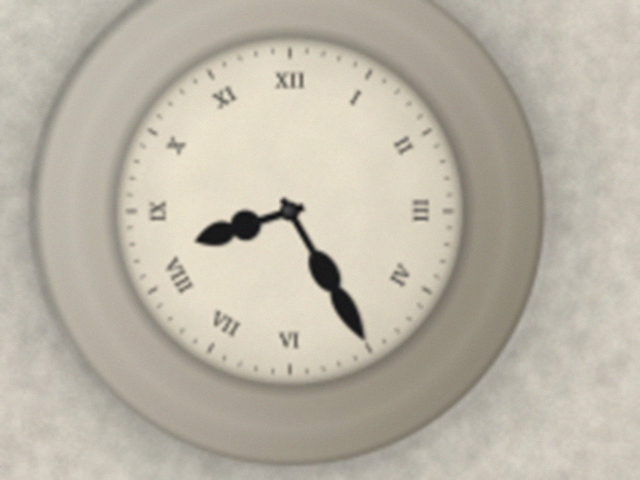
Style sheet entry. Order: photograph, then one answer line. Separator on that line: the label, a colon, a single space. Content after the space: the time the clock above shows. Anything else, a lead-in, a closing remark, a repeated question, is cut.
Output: 8:25
